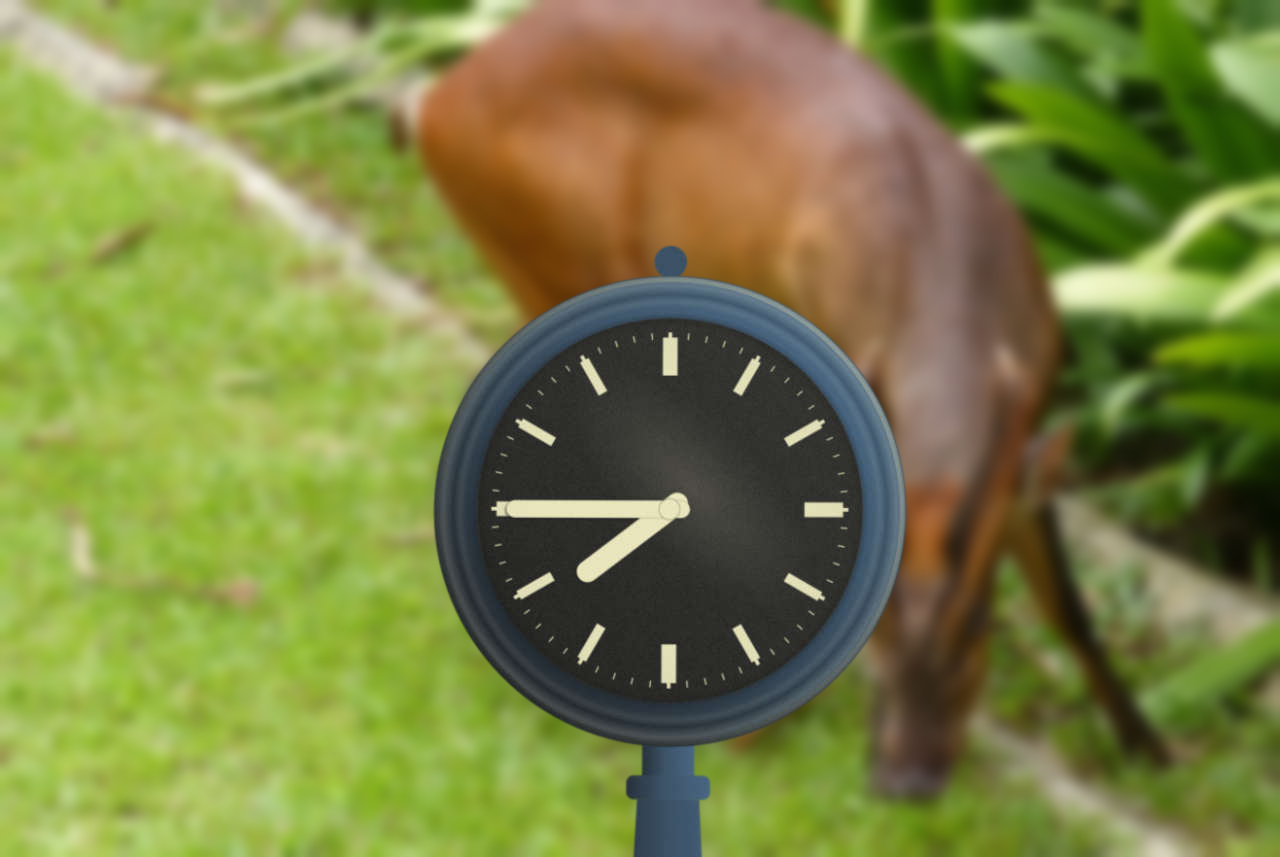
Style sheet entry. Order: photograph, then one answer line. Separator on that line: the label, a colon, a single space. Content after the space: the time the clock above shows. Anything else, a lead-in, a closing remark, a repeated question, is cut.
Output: 7:45
